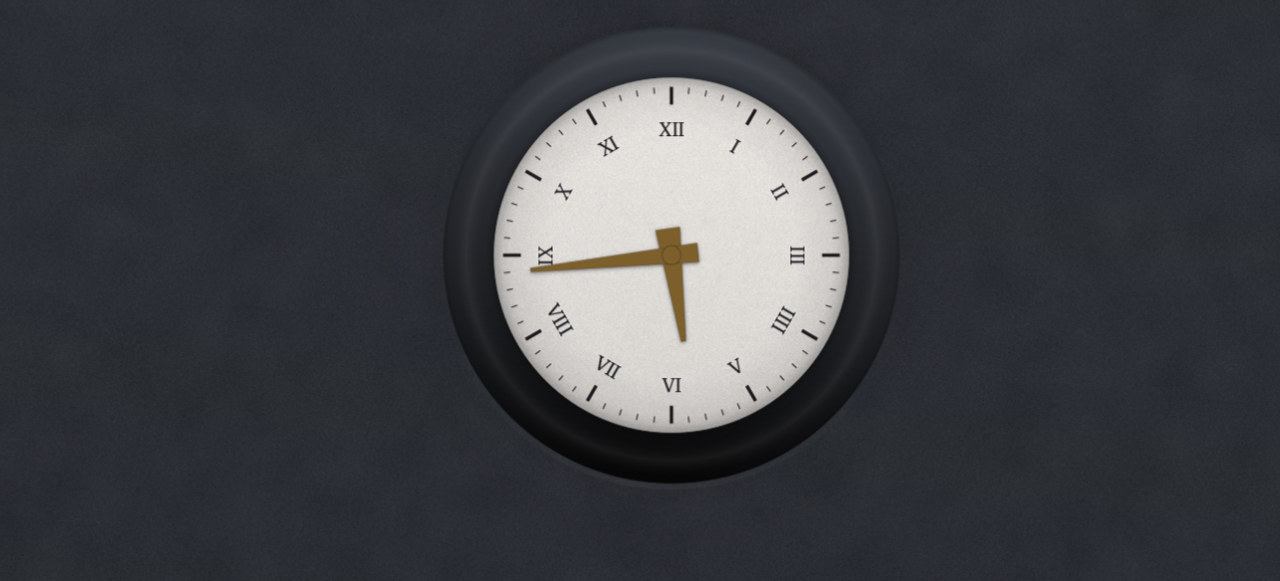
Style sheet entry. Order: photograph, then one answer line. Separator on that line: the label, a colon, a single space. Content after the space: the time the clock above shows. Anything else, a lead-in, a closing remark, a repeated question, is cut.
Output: 5:44
